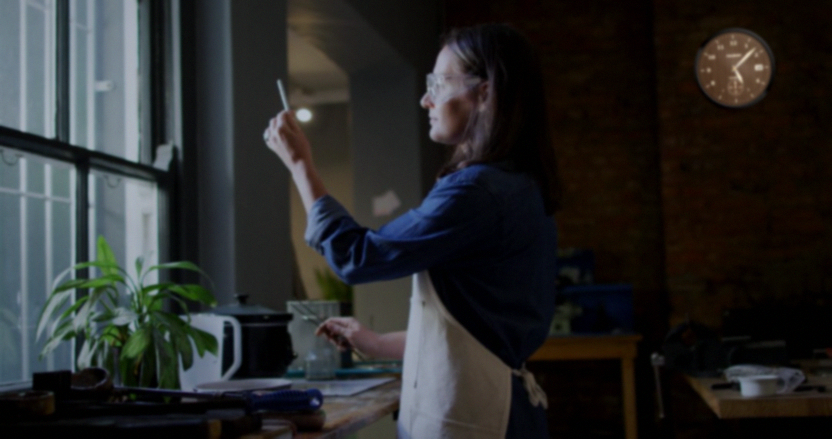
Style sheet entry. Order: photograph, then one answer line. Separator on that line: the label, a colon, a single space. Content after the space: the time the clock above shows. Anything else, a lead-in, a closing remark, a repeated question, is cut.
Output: 5:08
